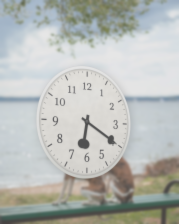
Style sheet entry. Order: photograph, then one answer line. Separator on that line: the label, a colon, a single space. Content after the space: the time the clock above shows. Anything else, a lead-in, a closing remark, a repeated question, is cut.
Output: 6:20
